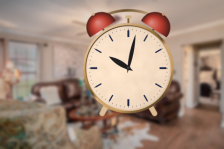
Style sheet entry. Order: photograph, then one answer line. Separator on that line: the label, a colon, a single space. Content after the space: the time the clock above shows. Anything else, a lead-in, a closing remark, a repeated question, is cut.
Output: 10:02
